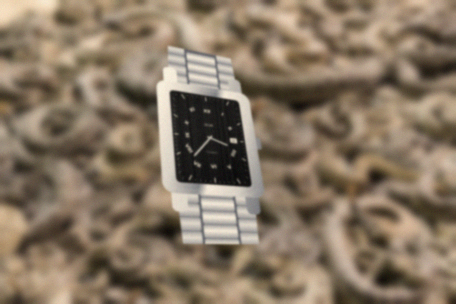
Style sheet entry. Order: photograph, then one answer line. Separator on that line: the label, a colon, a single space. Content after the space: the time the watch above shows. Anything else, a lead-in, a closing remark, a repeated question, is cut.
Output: 3:37
